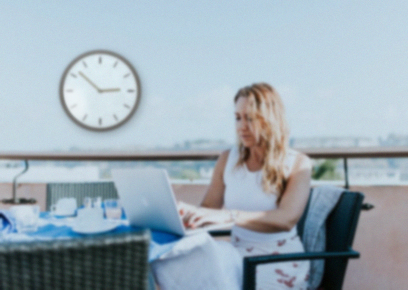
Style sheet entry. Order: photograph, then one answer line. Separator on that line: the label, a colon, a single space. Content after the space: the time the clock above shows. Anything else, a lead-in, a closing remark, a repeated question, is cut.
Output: 2:52
